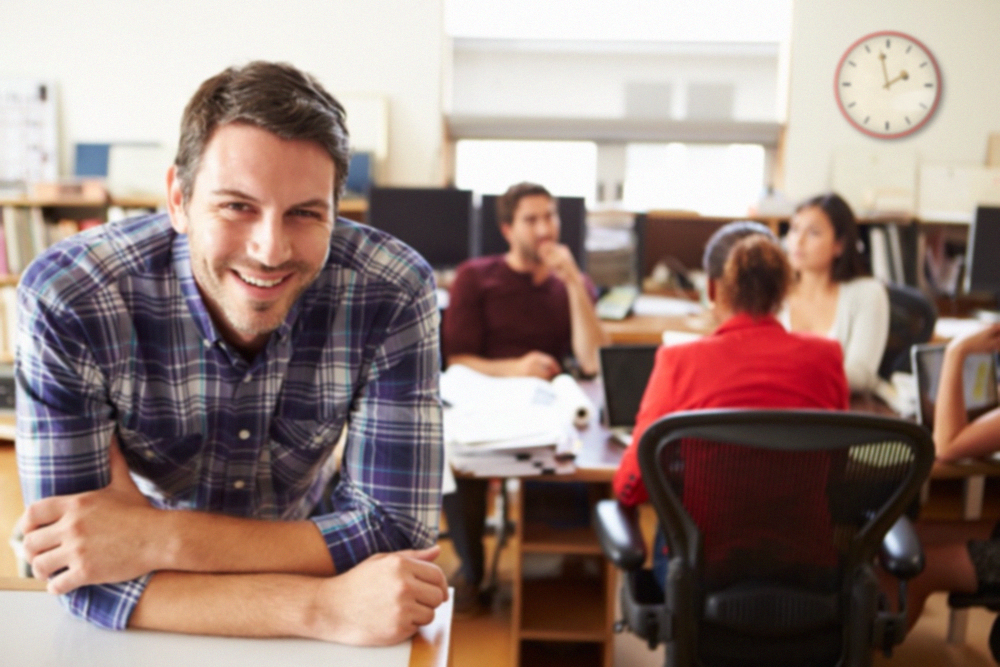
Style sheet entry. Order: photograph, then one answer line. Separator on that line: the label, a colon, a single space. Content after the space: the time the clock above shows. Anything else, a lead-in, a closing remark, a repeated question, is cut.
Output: 1:58
